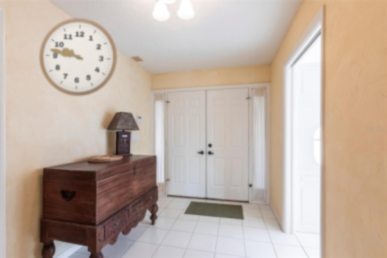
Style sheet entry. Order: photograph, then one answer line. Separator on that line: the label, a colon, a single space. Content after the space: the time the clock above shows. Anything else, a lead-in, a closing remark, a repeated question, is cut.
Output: 9:47
